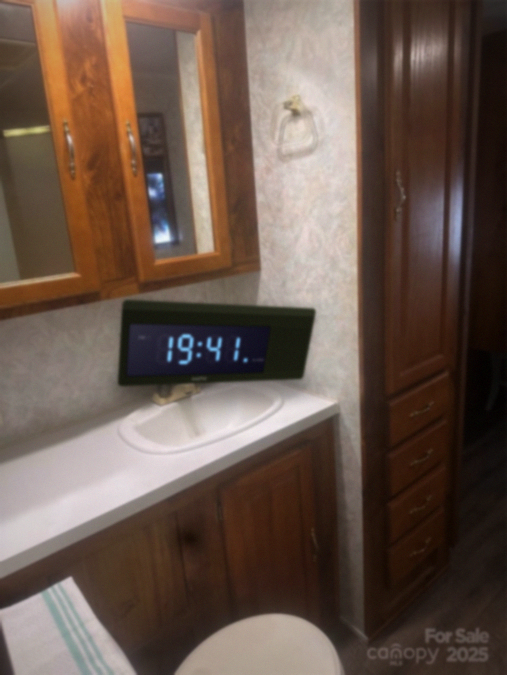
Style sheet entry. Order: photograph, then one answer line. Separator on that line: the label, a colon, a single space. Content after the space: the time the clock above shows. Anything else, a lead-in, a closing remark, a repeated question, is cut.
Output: 19:41
